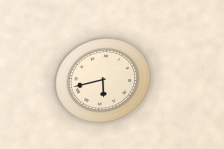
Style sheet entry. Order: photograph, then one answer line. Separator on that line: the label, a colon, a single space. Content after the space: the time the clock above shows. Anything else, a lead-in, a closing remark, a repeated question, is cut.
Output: 5:42
